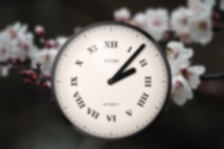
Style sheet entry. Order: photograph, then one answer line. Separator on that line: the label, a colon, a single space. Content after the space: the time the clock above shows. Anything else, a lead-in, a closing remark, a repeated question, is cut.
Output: 2:07
